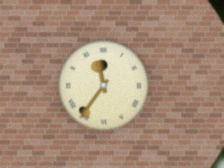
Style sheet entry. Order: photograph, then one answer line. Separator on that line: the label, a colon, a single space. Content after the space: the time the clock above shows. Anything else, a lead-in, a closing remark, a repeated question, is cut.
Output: 11:36
